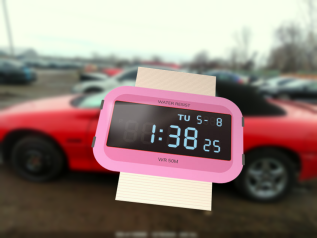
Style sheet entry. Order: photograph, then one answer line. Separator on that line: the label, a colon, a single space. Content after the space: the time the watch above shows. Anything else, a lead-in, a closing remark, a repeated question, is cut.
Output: 1:38:25
